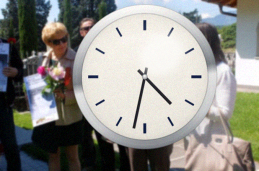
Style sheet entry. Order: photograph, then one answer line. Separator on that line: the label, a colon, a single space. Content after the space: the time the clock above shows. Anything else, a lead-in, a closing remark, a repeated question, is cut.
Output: 4:32
